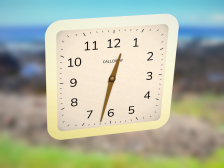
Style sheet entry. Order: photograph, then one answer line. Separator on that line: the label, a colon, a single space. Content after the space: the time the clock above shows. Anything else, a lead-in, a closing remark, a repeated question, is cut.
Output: 12:32
